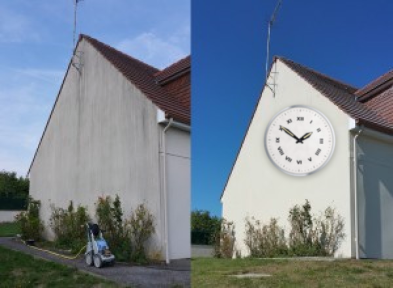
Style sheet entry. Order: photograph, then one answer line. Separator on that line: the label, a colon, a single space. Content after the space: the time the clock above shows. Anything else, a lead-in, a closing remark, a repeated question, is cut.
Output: 1:51
